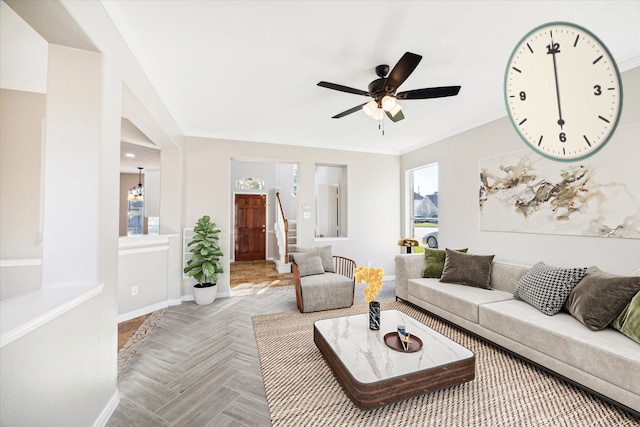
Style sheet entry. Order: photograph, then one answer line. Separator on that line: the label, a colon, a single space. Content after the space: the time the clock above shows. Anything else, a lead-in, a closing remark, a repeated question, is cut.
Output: 6:00
